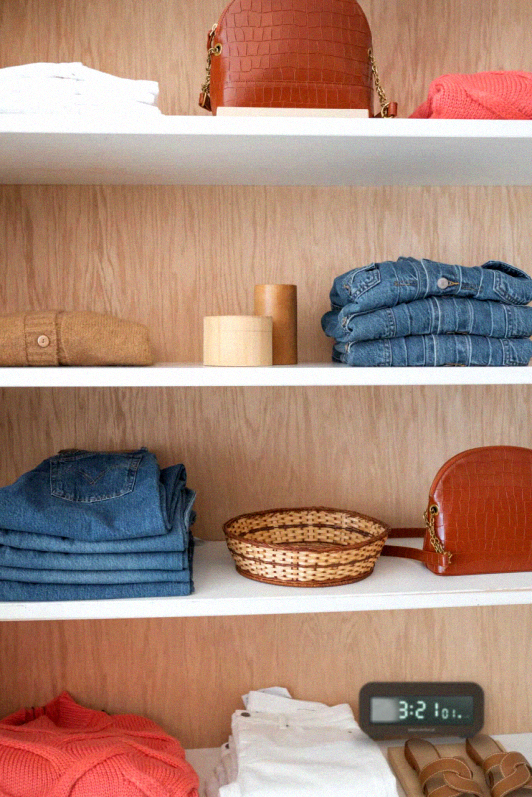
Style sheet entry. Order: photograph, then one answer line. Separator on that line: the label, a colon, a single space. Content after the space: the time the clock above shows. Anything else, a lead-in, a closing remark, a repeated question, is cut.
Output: 3:21
